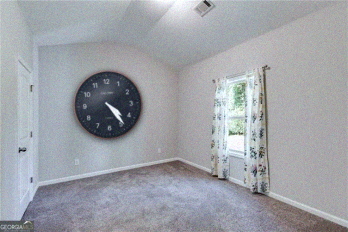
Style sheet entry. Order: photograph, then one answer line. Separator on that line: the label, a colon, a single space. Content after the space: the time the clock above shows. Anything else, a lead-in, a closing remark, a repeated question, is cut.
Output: 4:24
